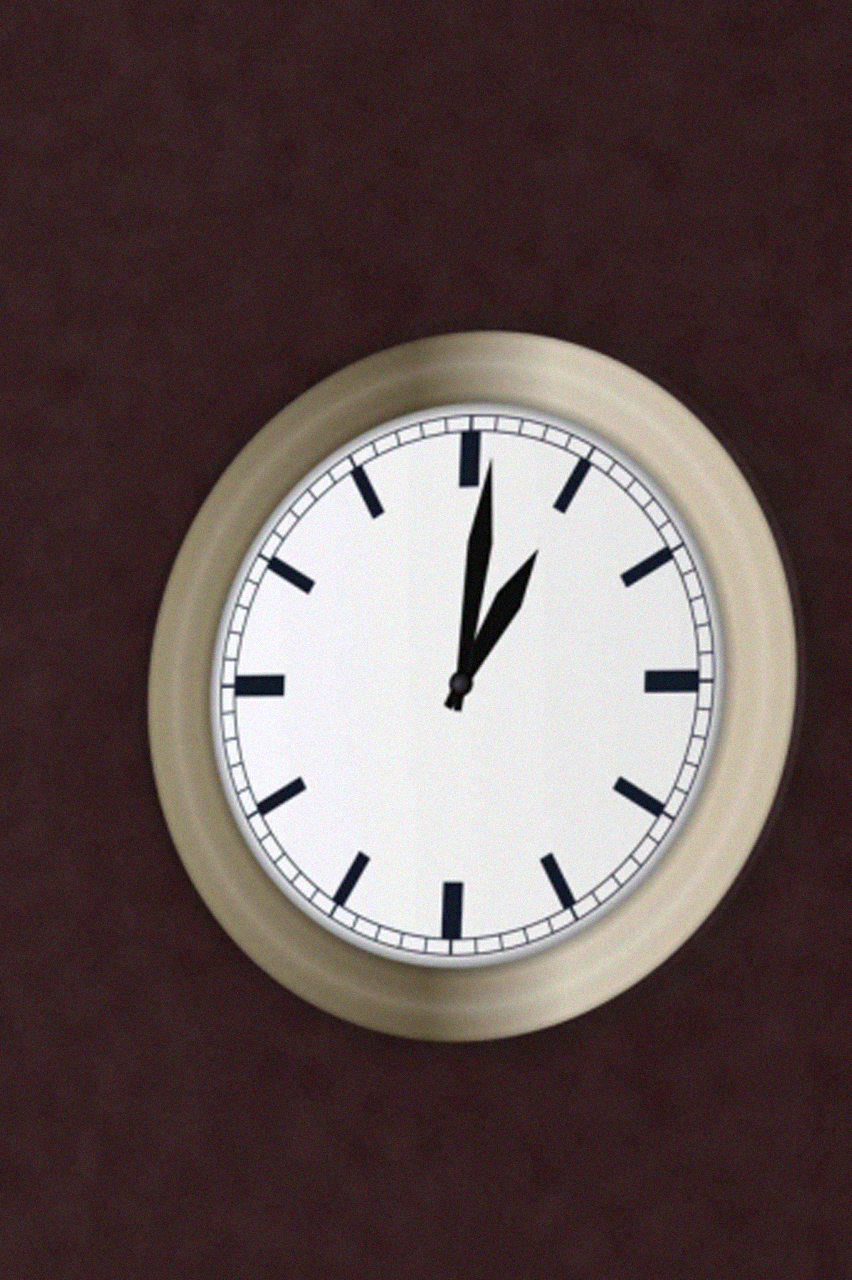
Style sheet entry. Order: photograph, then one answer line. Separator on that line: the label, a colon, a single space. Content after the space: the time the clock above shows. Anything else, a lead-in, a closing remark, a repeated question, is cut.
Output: 1:01
